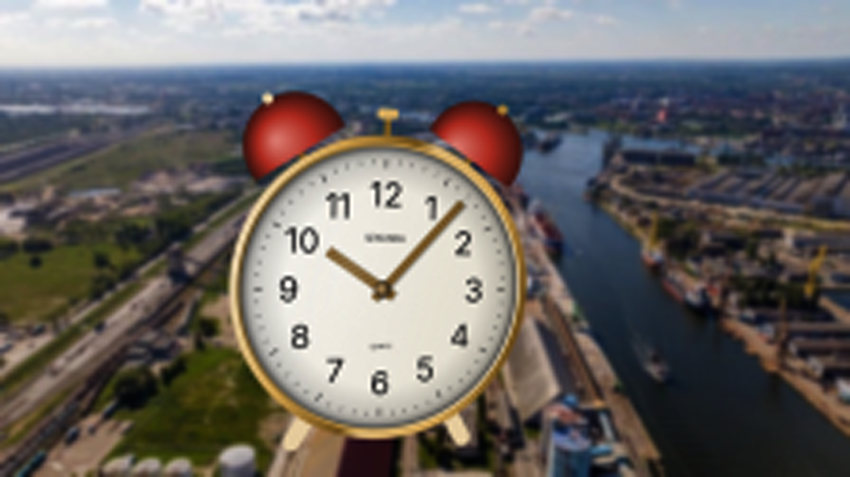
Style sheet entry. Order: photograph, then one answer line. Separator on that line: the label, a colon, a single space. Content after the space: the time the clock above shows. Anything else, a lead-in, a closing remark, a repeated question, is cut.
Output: 10:07
